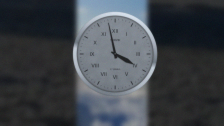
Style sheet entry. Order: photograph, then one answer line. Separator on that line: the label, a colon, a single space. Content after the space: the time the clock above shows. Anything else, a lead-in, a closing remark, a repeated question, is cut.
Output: 3:58
